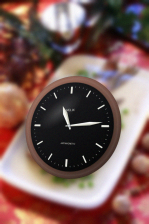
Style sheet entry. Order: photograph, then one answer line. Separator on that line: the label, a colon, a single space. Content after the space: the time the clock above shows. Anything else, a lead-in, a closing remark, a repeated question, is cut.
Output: 11:14
